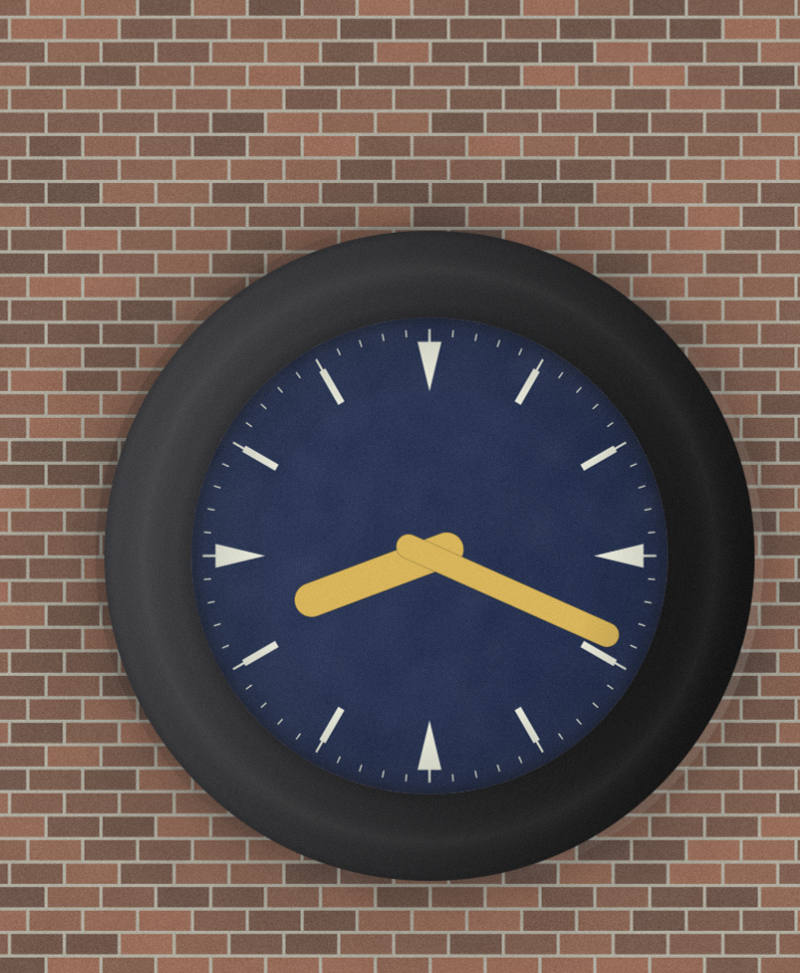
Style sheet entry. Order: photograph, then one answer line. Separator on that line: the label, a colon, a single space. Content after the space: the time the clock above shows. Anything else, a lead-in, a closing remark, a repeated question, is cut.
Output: 8:19
